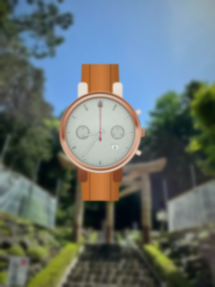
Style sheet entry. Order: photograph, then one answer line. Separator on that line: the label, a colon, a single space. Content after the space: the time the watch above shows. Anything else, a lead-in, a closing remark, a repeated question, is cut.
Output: 8:36
